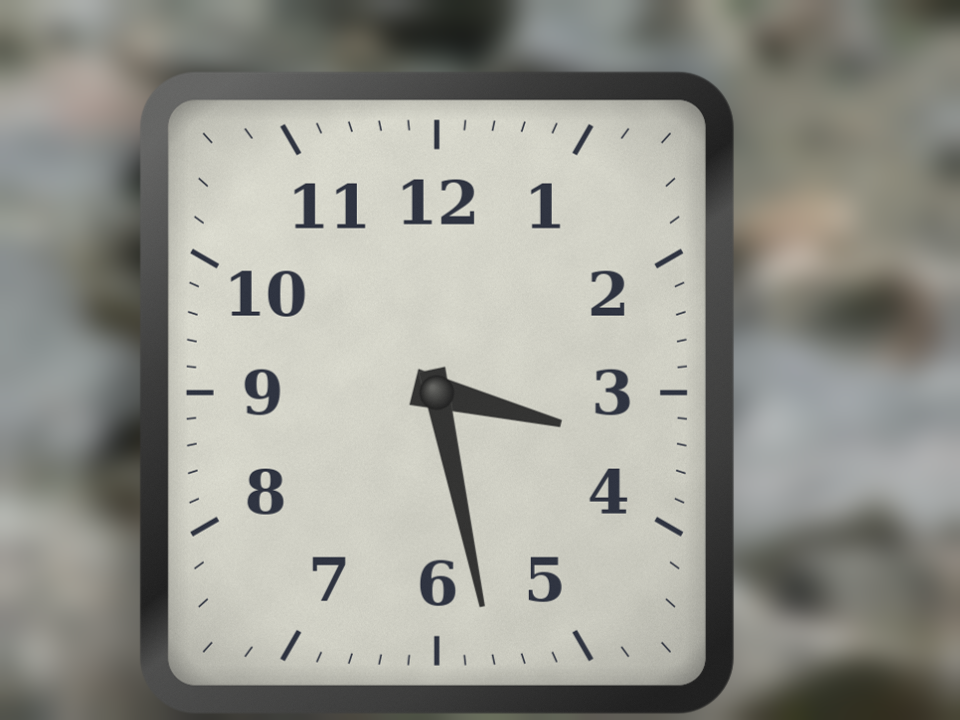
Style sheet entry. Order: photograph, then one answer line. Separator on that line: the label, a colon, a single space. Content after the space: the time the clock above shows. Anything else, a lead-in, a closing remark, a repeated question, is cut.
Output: 3:28
